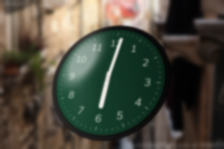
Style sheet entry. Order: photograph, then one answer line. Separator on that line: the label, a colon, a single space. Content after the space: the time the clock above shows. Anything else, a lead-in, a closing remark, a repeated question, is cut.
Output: 6:01
